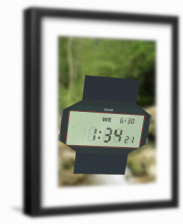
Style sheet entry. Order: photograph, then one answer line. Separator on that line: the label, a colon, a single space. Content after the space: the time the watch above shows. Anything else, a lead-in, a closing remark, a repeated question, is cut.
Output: 1:34:21
